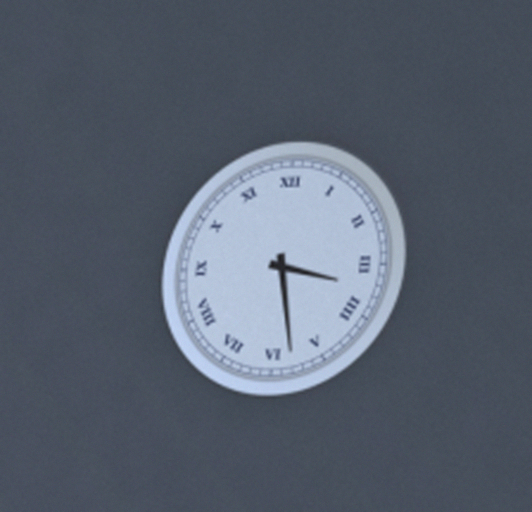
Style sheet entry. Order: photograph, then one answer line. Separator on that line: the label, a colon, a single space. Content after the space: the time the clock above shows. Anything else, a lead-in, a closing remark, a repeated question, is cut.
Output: 3:28
